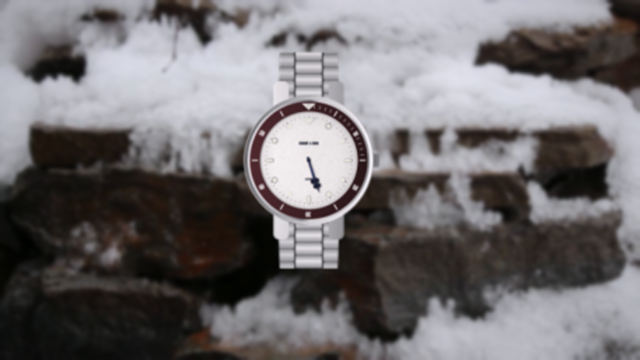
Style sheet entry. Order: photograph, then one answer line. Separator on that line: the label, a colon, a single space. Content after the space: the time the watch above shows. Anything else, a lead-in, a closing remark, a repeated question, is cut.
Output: 5:27
